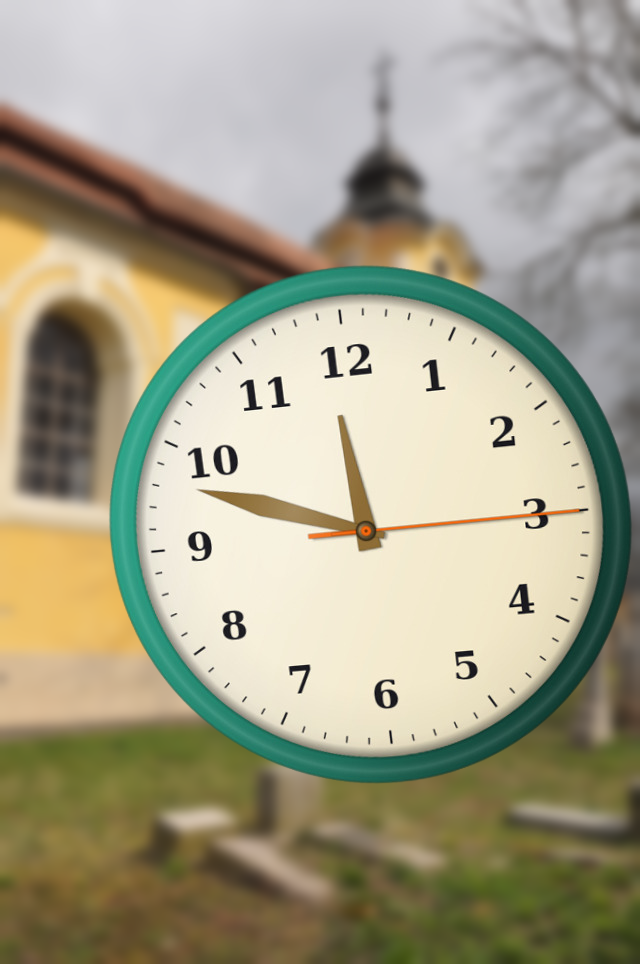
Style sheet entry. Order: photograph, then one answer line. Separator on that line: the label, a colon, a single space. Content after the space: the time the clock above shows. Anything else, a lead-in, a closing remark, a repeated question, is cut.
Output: 11:48:15
